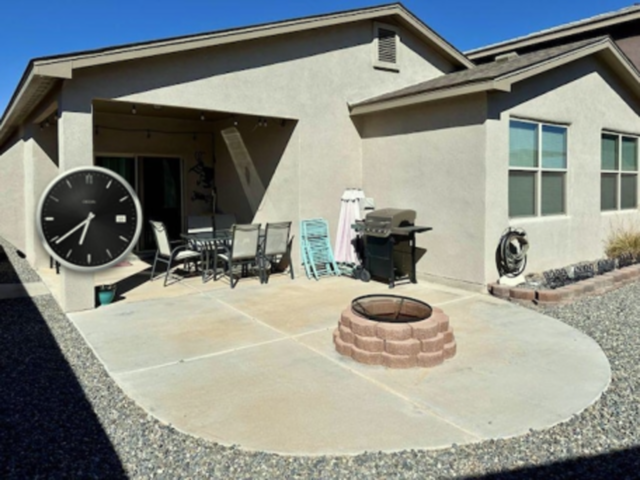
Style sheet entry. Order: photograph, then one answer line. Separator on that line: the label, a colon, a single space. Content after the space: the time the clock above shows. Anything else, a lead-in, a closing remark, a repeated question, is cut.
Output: 6:39
